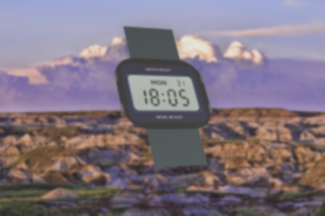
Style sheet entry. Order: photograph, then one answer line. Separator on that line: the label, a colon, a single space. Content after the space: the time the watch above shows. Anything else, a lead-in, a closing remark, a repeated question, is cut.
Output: 18:05
